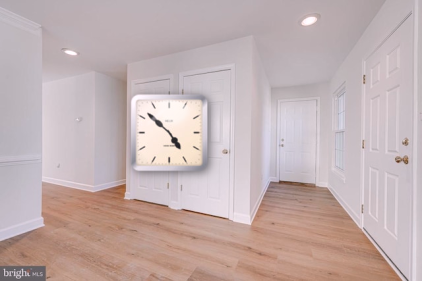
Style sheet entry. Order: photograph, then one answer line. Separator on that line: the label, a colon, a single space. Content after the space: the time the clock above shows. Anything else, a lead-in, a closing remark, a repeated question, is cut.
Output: 4:52
